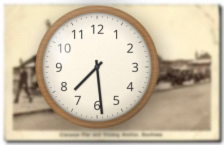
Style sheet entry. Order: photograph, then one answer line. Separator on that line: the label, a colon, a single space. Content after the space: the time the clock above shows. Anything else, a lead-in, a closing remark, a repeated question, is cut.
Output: 7:29
